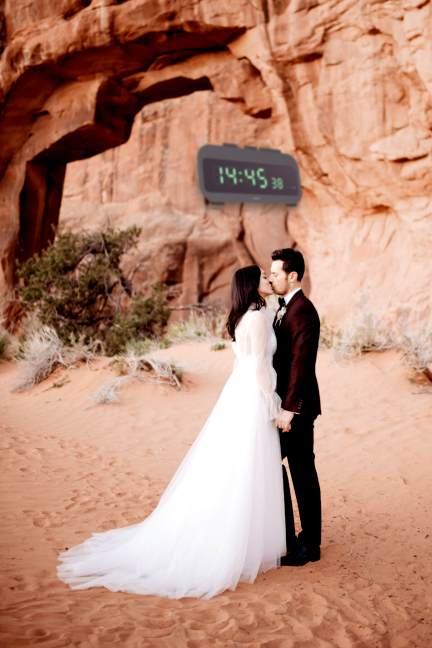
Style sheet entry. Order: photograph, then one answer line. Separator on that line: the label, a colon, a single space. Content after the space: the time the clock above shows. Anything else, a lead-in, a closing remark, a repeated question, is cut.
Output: 14:45
